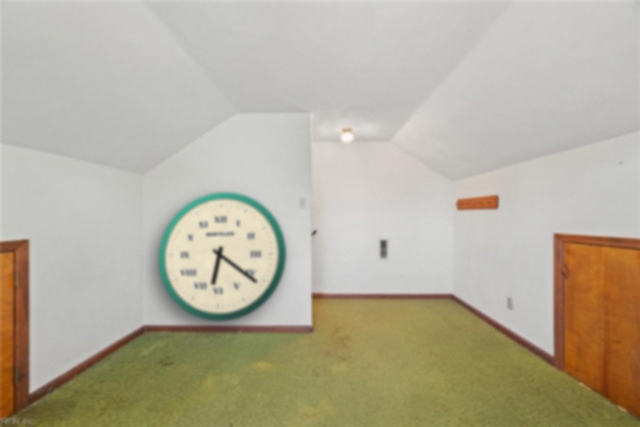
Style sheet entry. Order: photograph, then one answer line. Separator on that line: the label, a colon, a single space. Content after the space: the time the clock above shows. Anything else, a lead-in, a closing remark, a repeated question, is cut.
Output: 6:21
